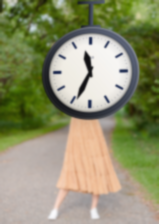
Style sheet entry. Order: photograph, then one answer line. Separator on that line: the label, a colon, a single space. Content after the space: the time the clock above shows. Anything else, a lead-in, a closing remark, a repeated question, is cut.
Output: 11:34
